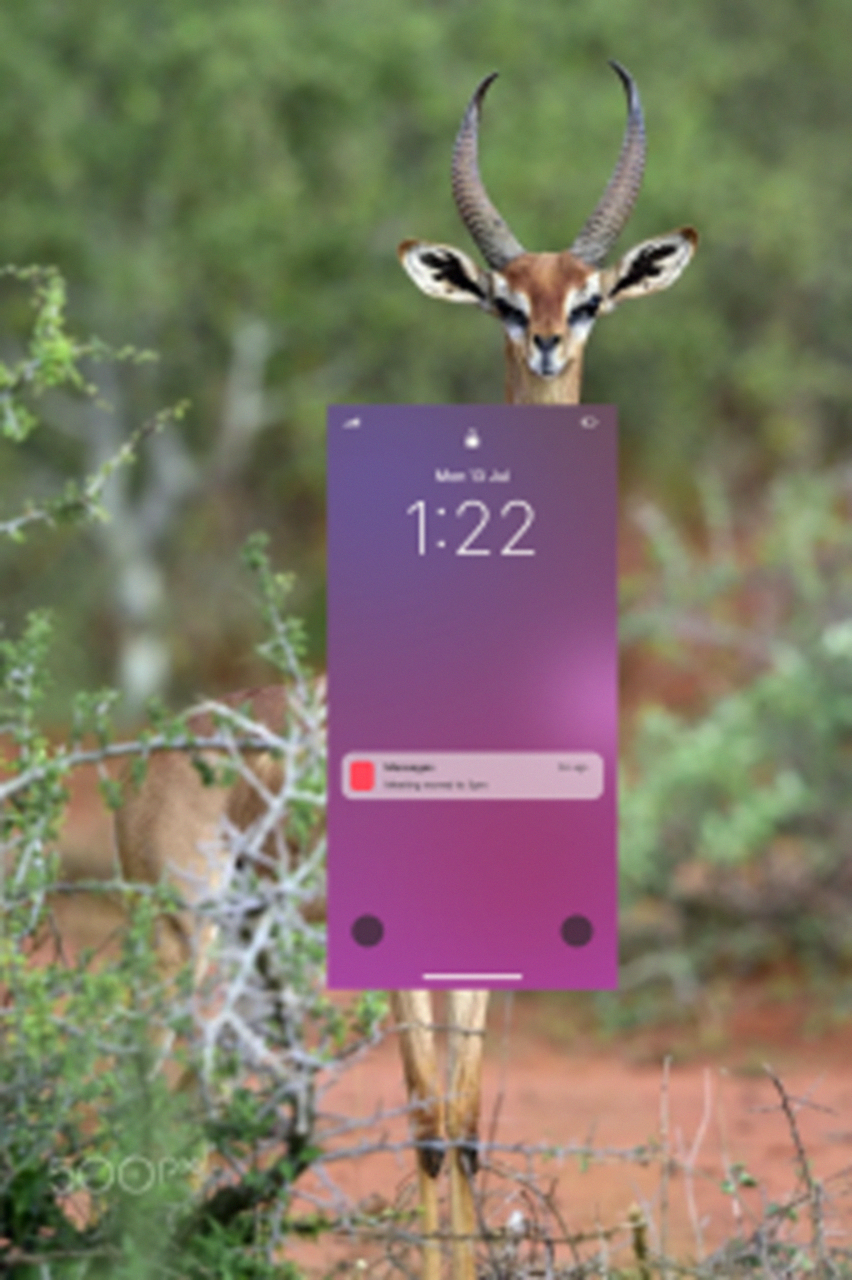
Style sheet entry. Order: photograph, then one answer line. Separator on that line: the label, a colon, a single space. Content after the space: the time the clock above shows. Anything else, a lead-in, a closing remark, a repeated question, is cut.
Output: 1:22
